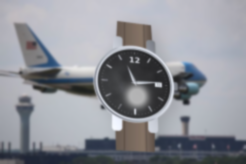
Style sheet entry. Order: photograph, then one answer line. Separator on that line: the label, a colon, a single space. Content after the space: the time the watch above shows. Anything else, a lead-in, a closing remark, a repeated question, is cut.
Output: 11:14
